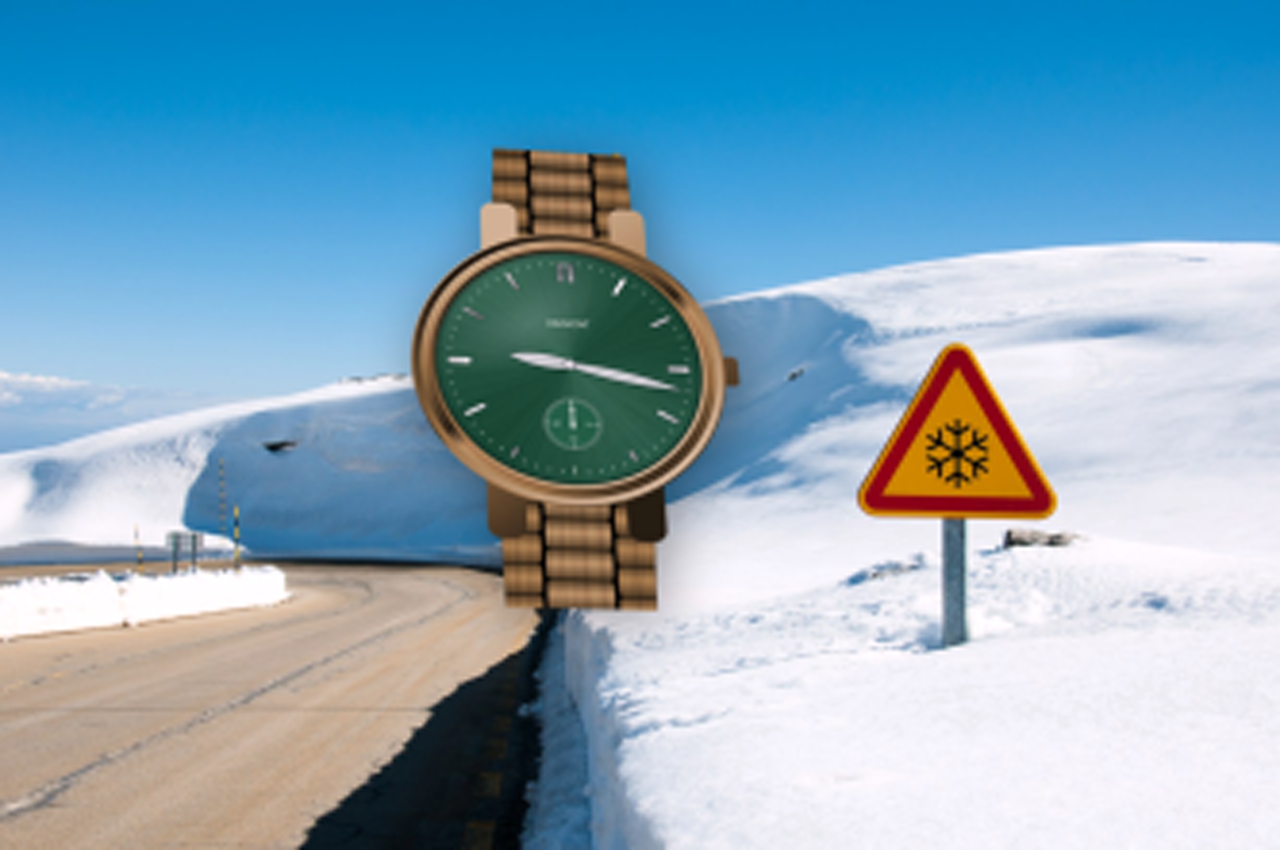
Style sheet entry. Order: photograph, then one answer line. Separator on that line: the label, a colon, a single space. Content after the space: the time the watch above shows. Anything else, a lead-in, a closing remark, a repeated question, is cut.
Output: 9:17
